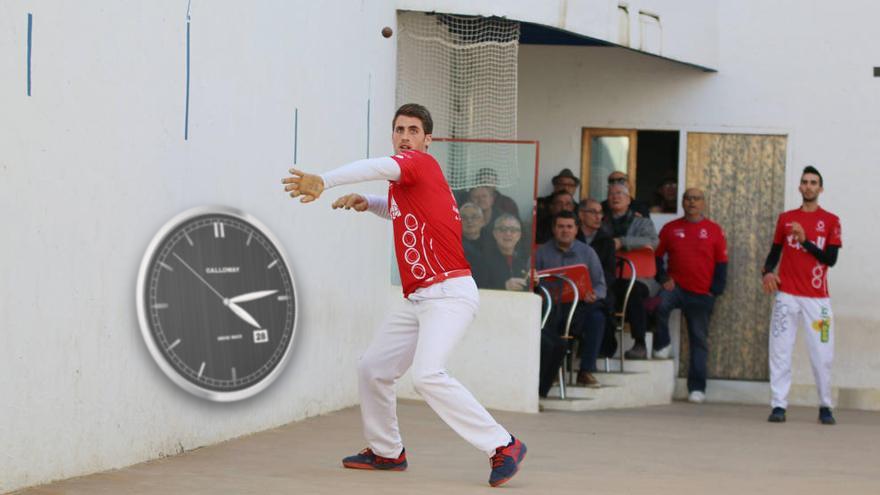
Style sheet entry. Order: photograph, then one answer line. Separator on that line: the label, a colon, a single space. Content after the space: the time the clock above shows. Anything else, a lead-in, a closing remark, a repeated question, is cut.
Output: 4:13:52
